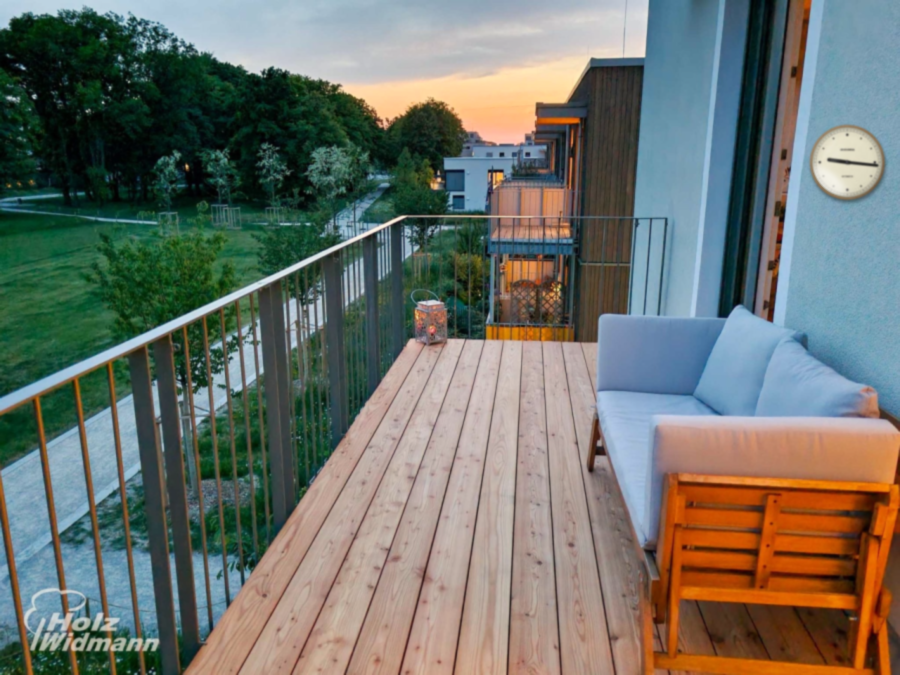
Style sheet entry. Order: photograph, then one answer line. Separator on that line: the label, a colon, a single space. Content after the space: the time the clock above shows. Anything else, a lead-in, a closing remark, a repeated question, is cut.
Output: 9:16
